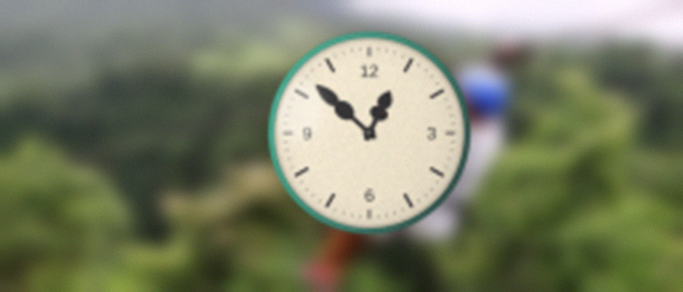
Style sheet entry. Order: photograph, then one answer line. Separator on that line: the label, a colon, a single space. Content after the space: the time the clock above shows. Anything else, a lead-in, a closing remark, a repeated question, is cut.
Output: 12:52
